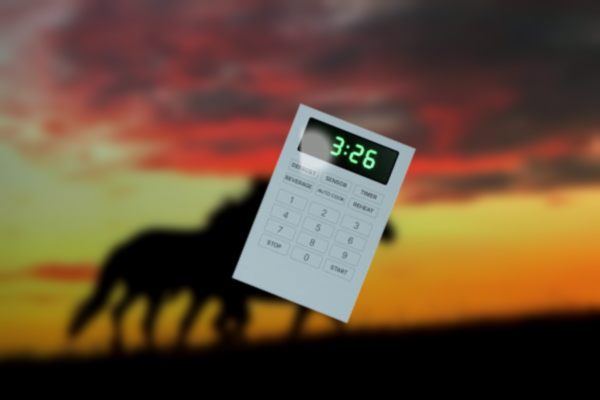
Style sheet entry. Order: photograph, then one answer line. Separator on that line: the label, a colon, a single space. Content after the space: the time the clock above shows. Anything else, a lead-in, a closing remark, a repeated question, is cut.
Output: 3:26
